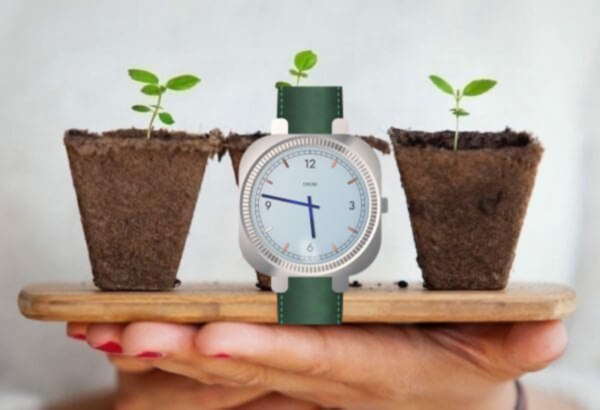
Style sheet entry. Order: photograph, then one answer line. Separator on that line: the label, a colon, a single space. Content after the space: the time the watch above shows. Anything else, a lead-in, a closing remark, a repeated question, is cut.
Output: 5:47
